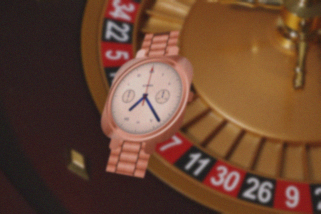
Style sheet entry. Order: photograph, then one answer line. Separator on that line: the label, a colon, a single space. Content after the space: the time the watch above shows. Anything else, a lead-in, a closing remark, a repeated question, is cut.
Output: 7:23
